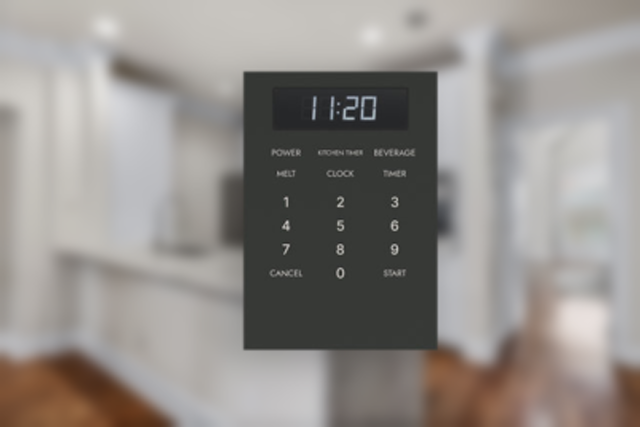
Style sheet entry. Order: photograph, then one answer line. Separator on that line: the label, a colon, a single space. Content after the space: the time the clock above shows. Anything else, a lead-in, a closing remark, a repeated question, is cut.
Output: 11:20
